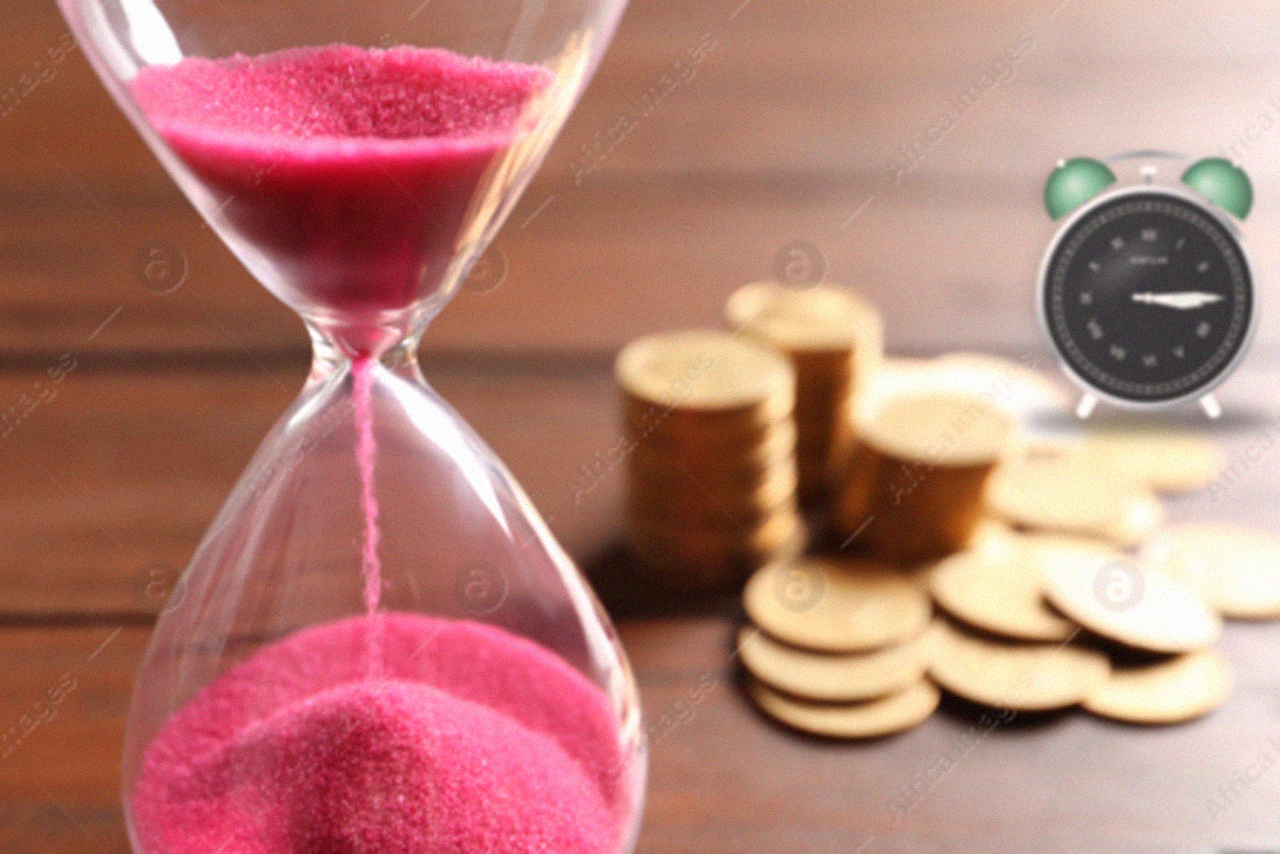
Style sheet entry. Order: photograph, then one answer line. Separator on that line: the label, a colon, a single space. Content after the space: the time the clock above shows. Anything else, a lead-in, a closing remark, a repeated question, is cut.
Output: 3:15
